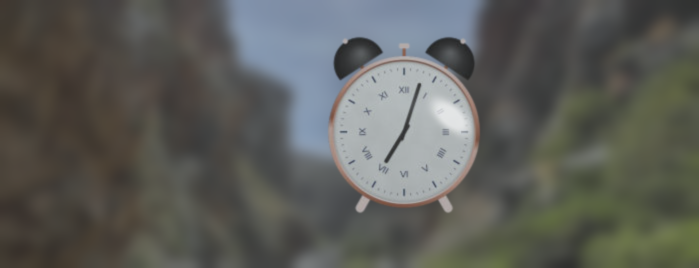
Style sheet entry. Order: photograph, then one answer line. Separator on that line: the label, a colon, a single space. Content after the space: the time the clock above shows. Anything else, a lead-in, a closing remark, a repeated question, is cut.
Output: 7:03
